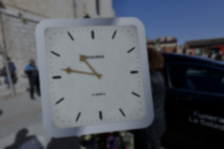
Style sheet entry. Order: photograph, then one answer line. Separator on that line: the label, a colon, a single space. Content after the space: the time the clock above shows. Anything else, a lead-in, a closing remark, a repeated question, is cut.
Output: 10:47
